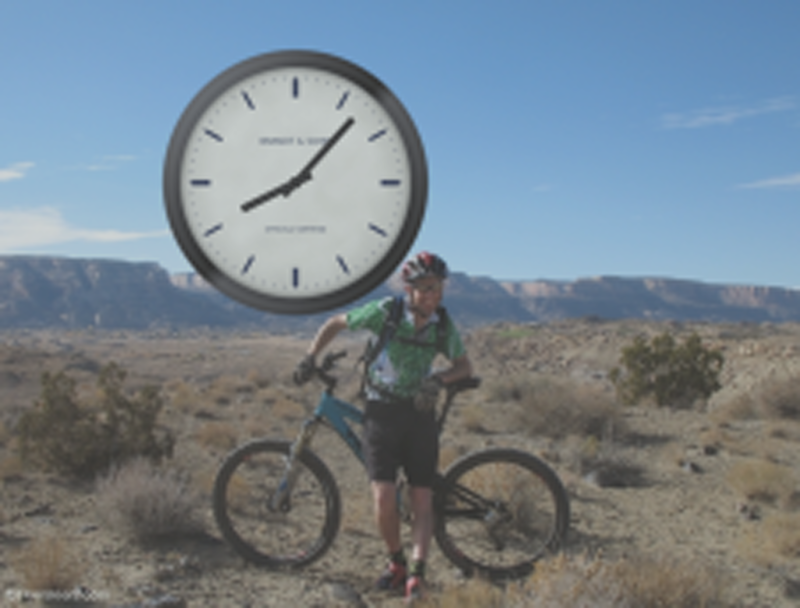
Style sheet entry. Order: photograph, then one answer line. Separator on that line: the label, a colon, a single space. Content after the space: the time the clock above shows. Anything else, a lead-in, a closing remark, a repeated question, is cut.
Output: 8:07
